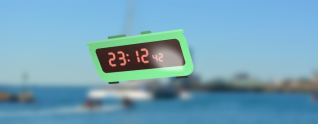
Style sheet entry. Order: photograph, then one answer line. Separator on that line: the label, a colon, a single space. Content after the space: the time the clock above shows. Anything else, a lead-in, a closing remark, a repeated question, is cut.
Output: 23:12:42
